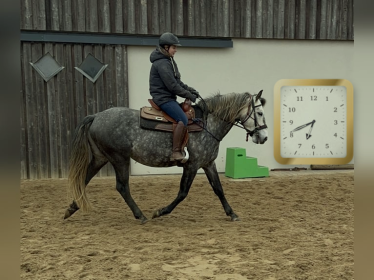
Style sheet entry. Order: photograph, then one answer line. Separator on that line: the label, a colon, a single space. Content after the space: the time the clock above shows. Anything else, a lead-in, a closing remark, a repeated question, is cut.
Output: 6:41
